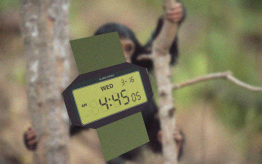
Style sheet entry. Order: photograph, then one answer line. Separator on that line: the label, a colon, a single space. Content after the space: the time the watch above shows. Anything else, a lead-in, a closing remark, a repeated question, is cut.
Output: 4:45:05
